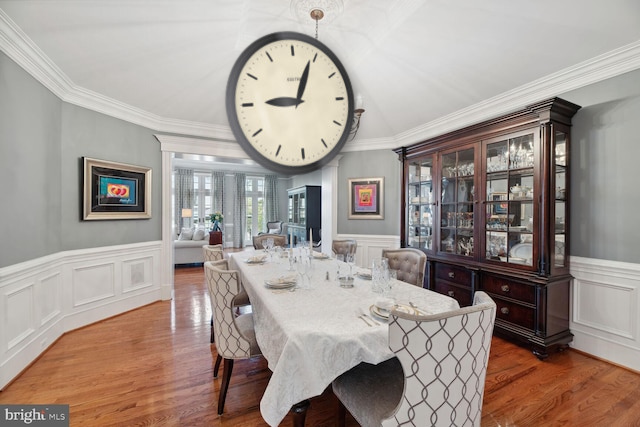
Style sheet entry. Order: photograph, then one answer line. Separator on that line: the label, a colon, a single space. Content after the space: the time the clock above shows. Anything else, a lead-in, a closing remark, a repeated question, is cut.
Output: 9:04
